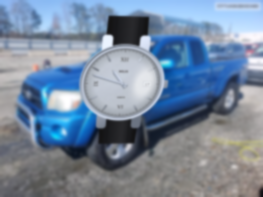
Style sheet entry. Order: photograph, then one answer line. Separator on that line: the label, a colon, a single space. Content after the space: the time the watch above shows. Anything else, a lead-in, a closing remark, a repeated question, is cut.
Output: 10:48
